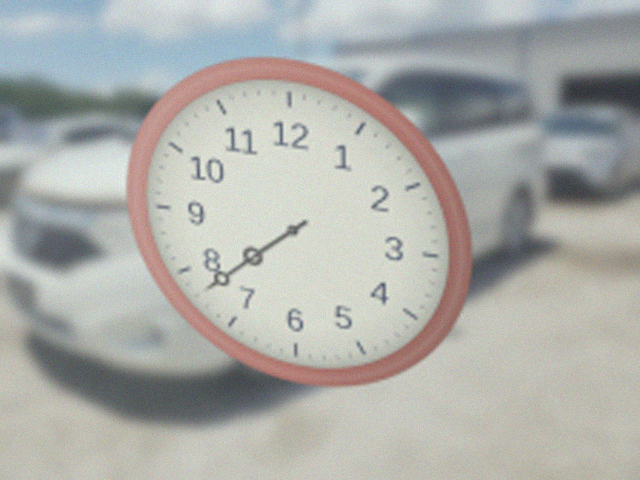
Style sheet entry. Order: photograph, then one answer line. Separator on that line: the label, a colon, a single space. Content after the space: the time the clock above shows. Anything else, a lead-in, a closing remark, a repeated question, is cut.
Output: 7:38
